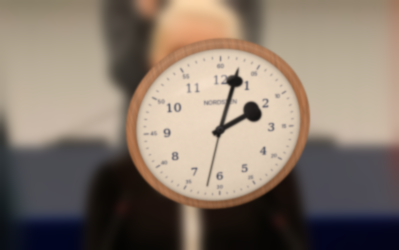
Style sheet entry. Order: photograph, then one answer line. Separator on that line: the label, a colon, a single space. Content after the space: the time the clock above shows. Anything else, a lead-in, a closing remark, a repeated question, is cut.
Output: 2:02:32
